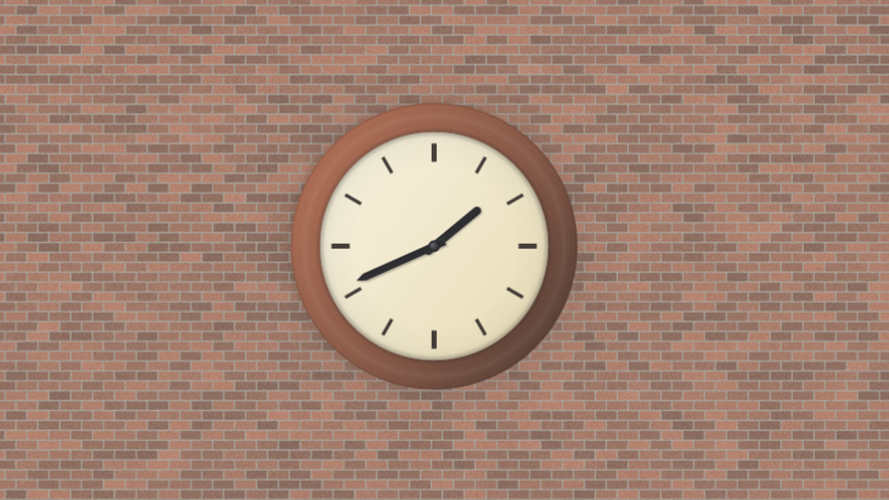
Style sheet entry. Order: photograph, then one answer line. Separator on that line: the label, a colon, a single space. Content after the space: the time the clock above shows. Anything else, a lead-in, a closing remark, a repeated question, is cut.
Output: 1:41
